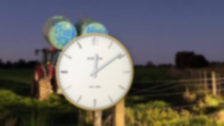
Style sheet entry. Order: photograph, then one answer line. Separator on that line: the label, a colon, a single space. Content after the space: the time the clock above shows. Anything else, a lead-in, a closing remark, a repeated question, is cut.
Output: 12:09
